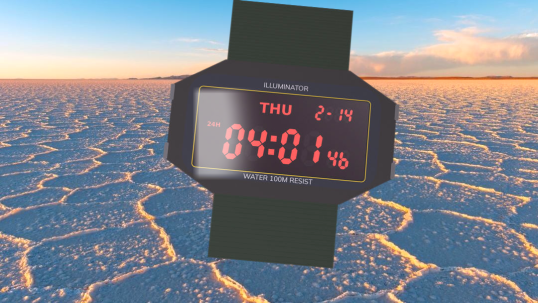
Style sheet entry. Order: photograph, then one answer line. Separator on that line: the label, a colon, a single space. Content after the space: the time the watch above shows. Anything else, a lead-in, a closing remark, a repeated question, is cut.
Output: 4:01:46
